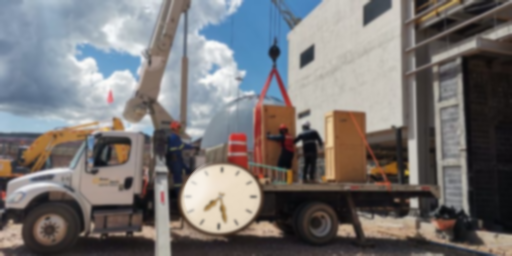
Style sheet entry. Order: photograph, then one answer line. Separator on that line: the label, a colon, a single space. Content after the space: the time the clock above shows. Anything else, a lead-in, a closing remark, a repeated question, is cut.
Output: 7:28
